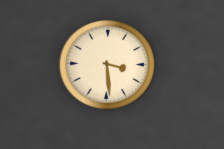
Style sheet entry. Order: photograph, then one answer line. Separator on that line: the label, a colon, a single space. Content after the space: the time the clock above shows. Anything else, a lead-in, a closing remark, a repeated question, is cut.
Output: 3:29
